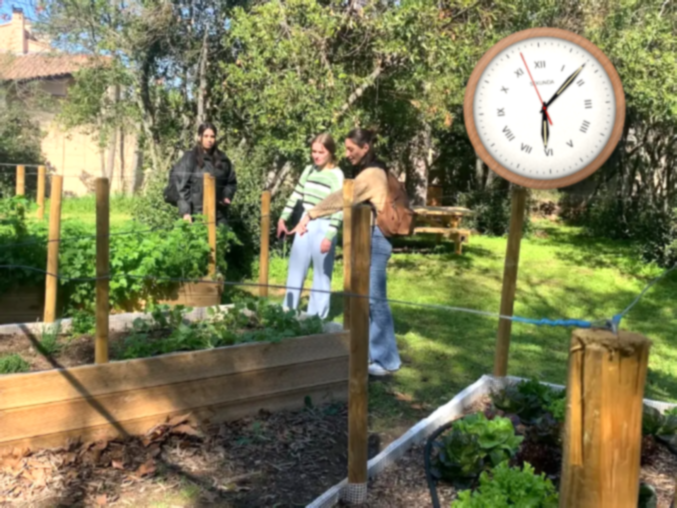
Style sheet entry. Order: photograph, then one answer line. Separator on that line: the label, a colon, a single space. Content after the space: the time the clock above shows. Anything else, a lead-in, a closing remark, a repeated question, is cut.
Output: 6:07:57
